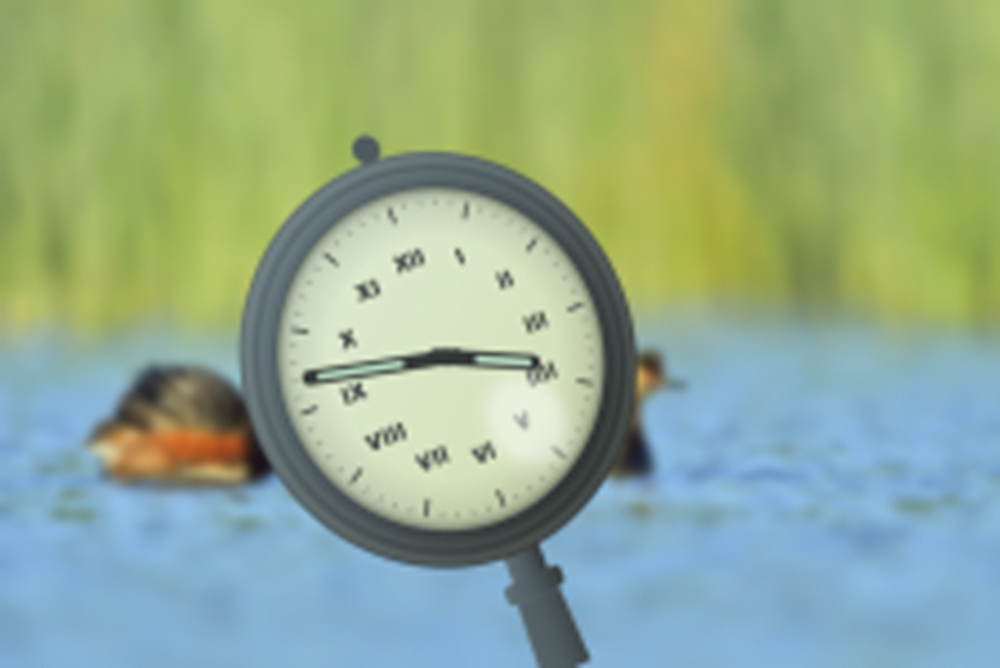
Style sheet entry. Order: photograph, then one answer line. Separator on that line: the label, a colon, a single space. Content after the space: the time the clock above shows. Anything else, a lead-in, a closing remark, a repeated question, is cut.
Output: 3:47
